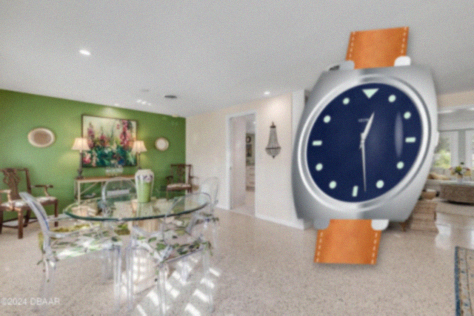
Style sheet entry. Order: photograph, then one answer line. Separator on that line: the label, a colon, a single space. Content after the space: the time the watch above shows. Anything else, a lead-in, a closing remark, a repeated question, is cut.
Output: 12:28
